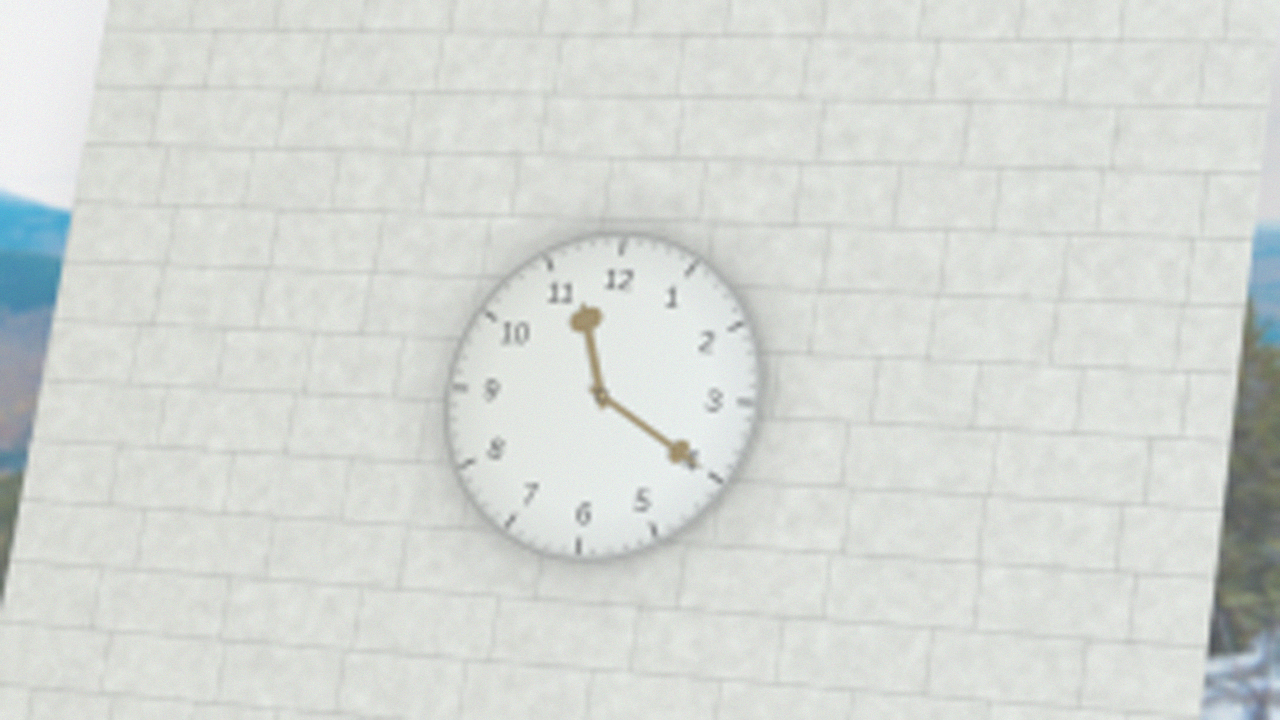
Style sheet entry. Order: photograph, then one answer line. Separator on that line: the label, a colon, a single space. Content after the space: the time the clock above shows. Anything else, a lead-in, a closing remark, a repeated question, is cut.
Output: 11:20
